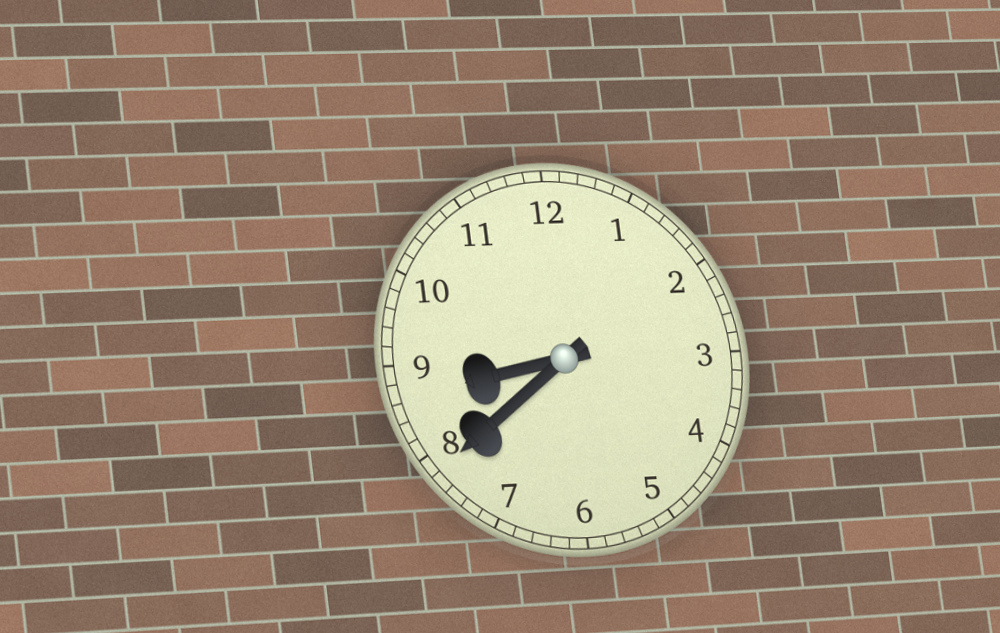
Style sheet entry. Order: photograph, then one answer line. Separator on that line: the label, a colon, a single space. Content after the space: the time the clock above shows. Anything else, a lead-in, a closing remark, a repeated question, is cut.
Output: 8:39
